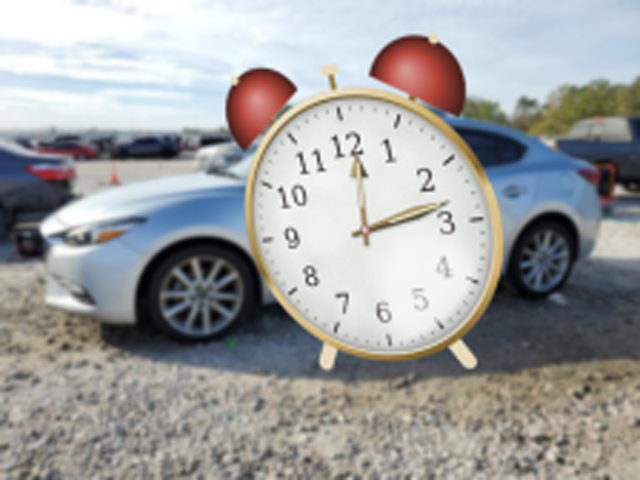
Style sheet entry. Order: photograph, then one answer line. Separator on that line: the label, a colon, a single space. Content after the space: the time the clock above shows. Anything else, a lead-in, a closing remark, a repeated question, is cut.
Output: 12:13
